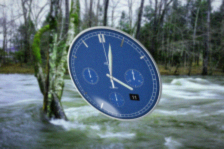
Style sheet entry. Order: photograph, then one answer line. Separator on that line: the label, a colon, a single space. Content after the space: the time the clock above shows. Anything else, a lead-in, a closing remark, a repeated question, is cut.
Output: 4:02
